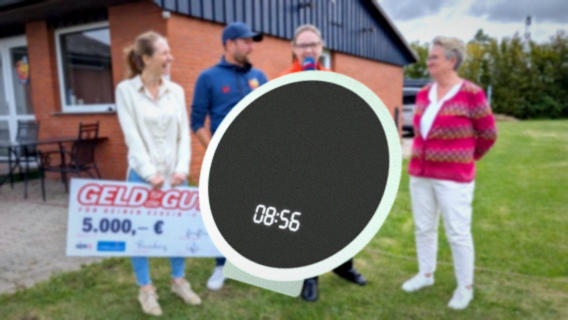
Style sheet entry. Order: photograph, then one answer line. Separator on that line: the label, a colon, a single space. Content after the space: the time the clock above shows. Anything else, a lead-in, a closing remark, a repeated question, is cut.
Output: 8:56
